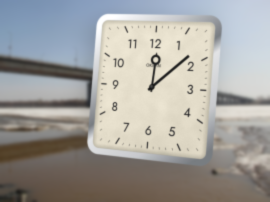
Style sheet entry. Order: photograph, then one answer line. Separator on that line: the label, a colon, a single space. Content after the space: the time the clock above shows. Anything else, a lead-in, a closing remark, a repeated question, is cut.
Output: 12:08
